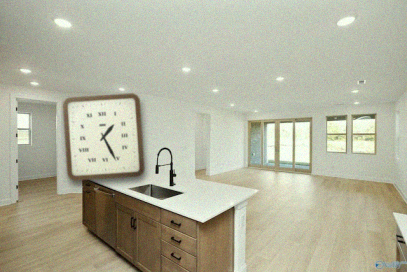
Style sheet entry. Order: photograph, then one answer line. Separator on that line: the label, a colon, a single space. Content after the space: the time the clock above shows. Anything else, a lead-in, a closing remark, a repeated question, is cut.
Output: 1:26
